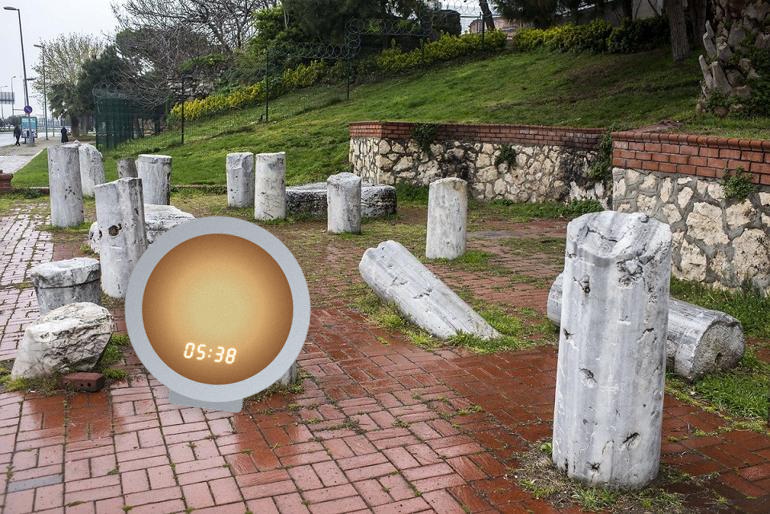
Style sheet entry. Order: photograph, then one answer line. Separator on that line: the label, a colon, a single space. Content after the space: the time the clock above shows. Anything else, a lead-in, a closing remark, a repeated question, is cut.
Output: 5:38
